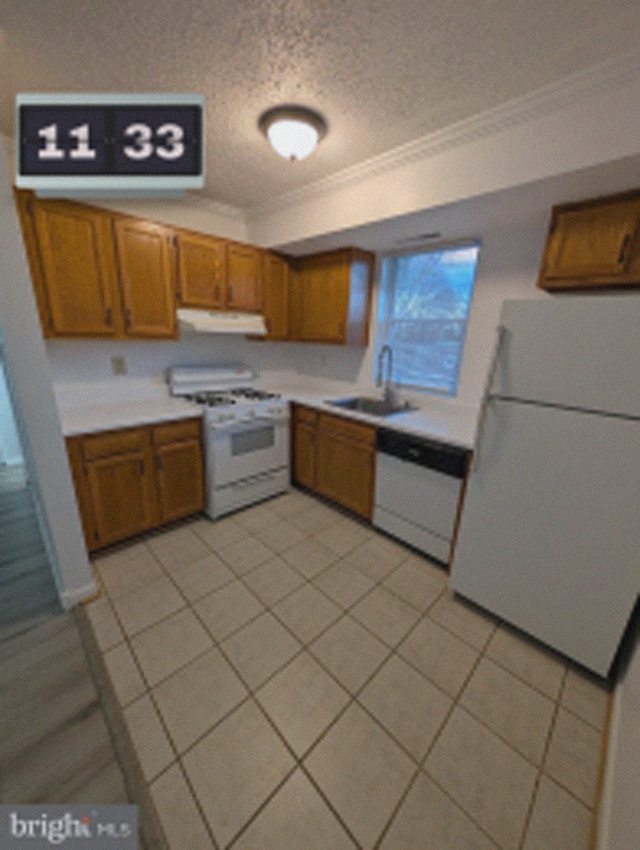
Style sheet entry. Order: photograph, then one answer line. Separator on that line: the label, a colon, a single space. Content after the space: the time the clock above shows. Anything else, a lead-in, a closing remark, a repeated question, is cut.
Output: 11:33
